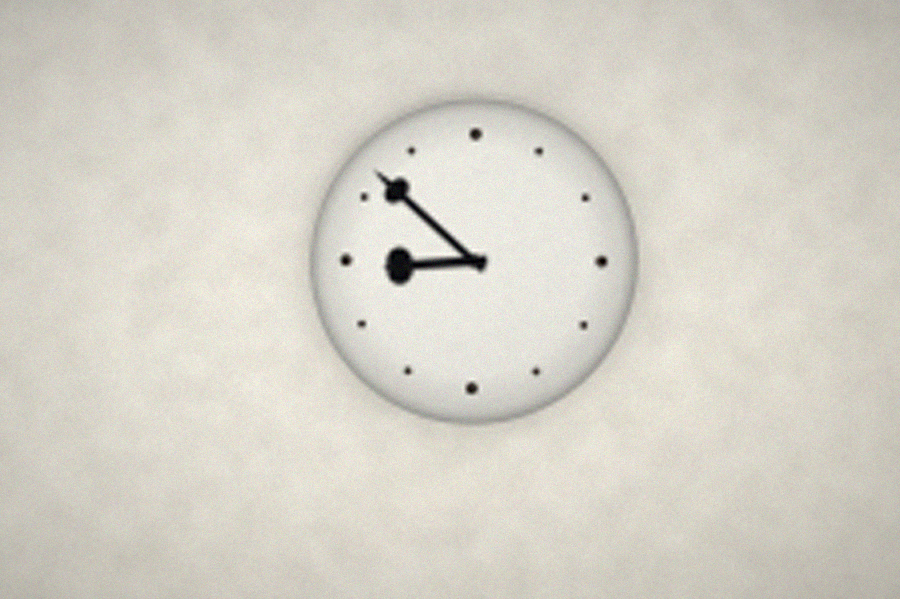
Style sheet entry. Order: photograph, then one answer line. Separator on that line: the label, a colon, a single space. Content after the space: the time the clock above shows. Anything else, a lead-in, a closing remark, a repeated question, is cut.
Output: 8:52
